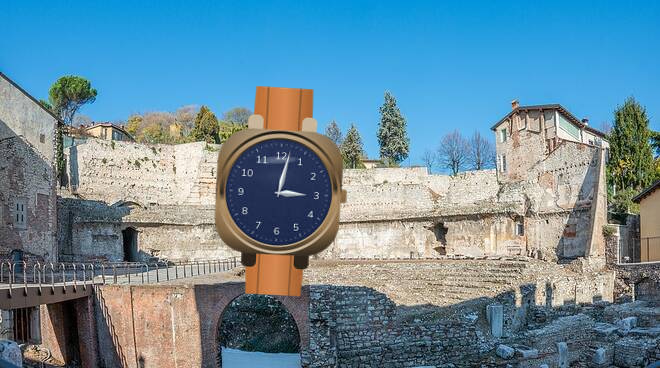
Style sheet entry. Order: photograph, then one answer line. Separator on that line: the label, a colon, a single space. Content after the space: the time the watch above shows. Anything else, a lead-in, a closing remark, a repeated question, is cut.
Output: 3:02
